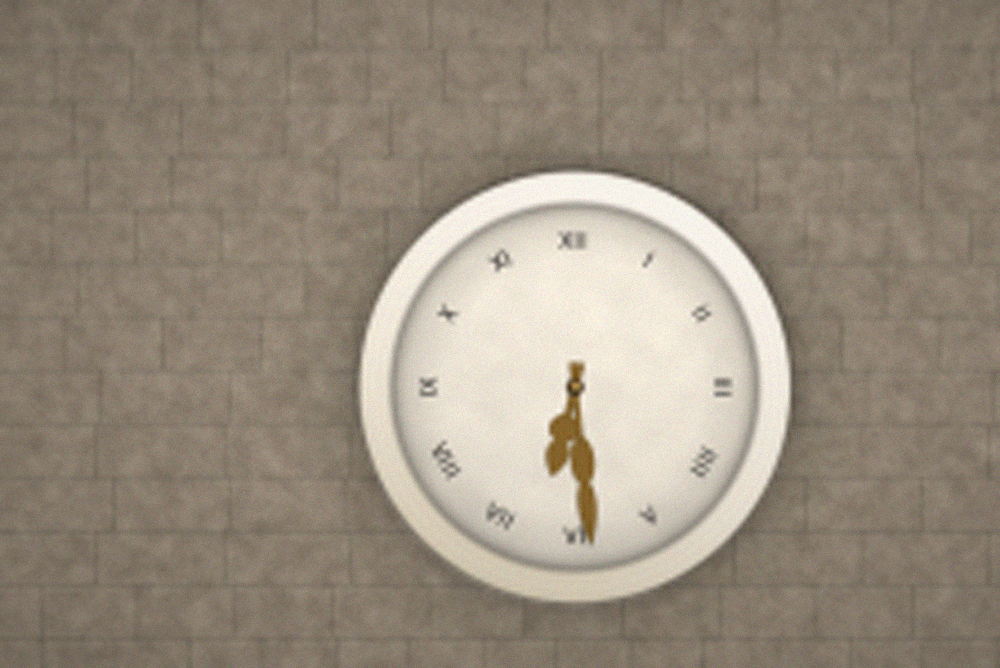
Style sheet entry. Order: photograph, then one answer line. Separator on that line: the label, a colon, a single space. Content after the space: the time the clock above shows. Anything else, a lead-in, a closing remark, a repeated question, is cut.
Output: 6:29
